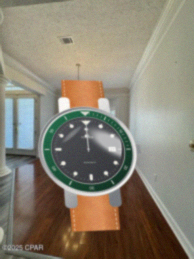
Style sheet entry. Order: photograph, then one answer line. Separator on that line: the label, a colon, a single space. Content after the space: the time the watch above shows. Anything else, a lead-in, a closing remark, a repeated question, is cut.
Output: 12:00
